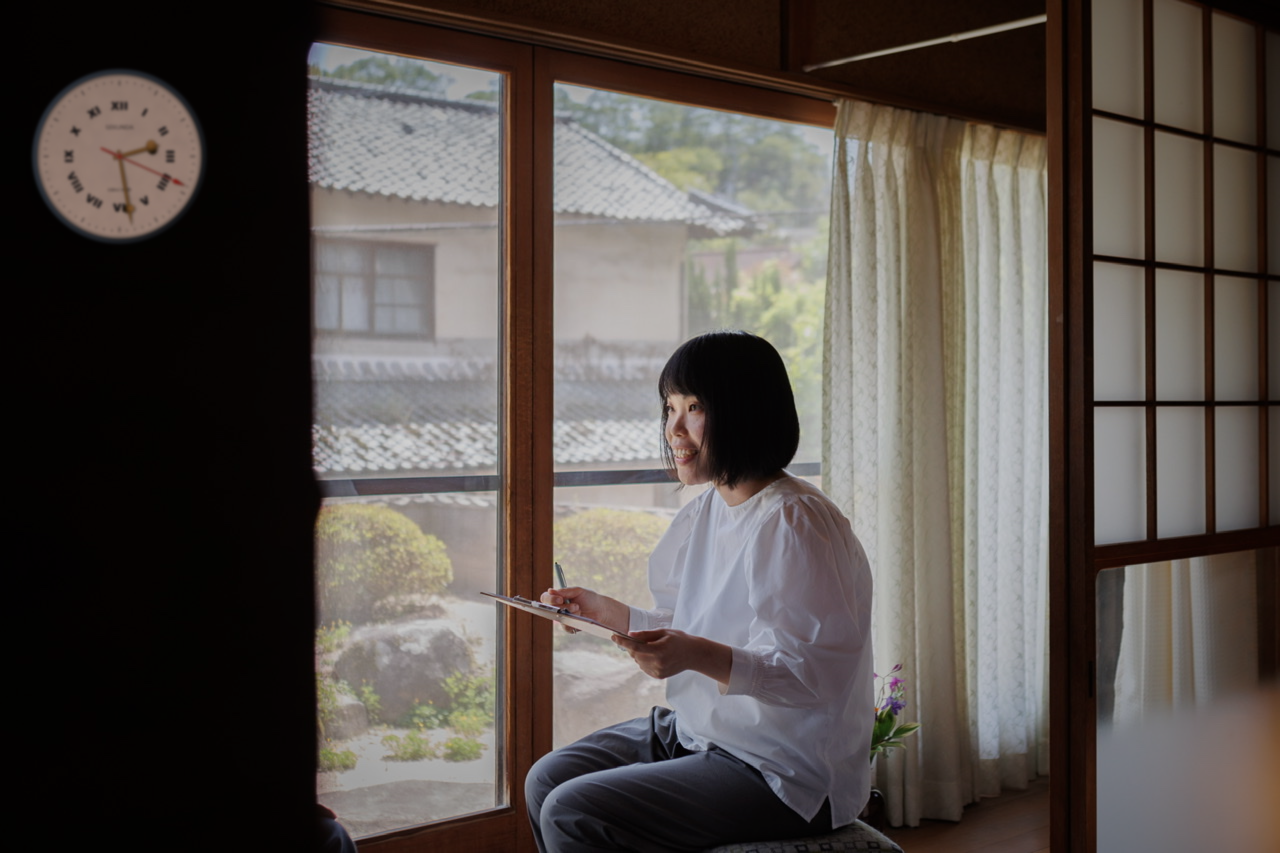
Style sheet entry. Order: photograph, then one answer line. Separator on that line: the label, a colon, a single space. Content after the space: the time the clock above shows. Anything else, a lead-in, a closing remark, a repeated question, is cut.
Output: 2:28:19
